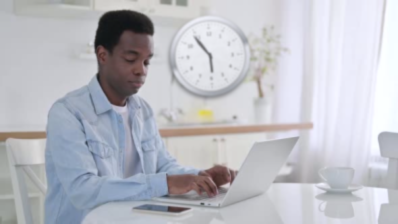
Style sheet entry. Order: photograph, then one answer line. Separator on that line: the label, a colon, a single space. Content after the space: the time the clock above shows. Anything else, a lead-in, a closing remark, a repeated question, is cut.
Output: 5:54
